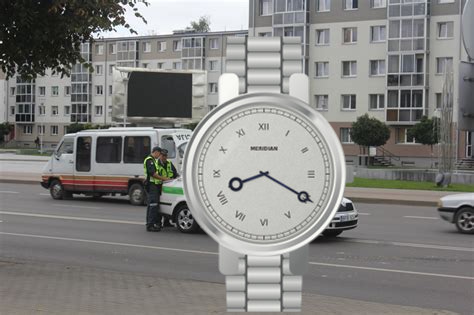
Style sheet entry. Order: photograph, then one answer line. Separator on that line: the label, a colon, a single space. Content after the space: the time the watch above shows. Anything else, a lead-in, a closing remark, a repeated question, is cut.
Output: 8:20
